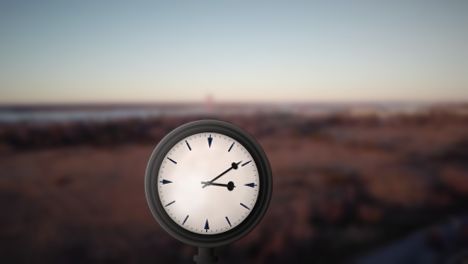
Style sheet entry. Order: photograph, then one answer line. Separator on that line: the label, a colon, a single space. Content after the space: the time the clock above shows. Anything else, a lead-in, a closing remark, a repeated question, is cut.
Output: 3:09
